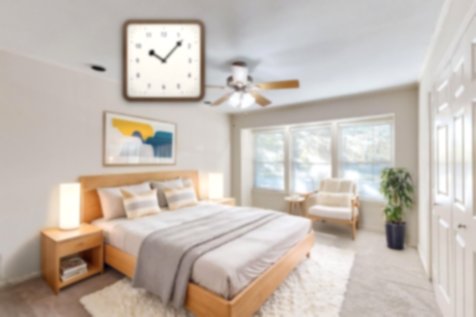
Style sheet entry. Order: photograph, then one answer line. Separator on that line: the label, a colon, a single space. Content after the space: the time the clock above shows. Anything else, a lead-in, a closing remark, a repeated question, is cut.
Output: 10:07
